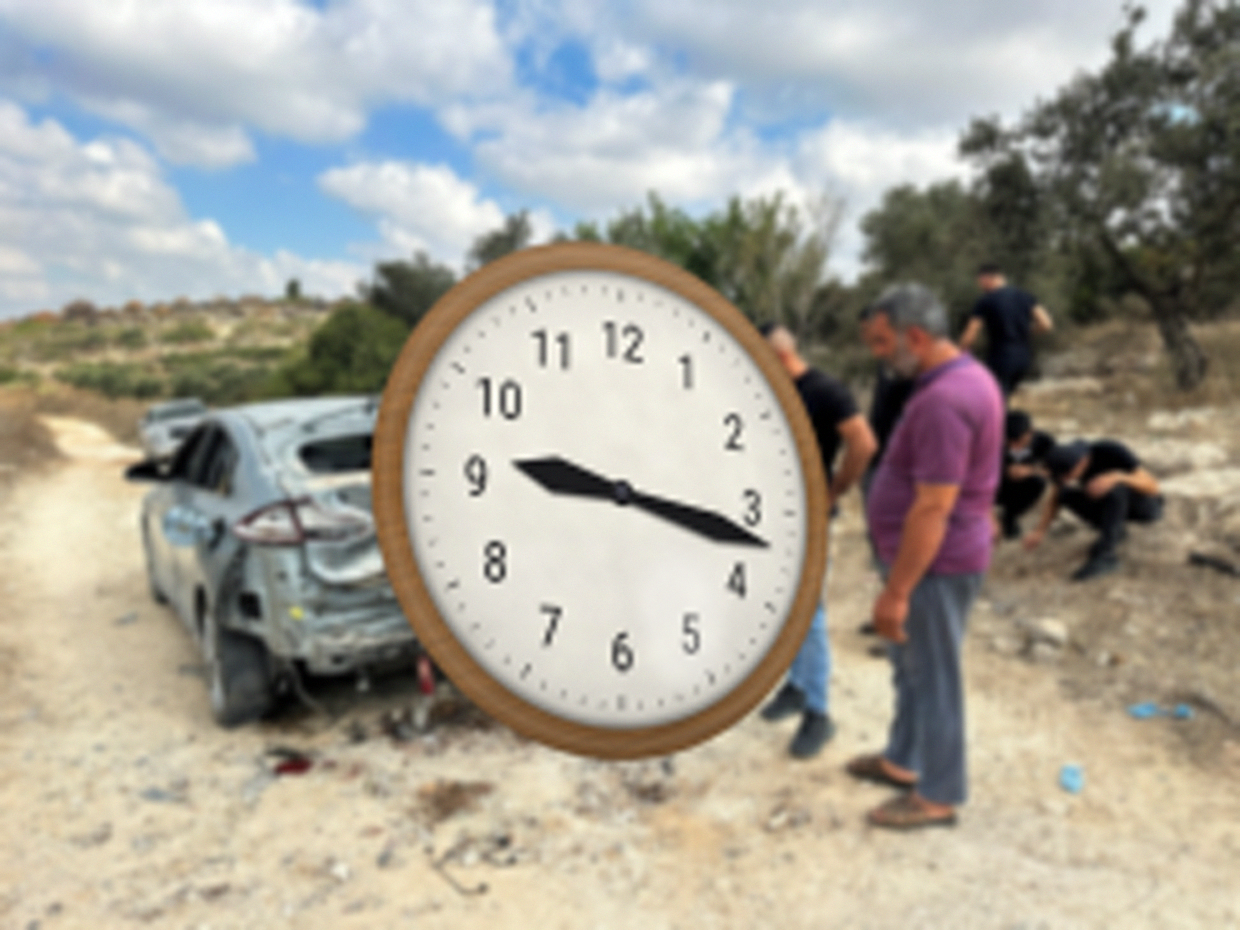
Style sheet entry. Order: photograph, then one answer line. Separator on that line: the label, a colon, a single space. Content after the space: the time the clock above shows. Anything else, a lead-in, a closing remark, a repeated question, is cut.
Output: 9:17
